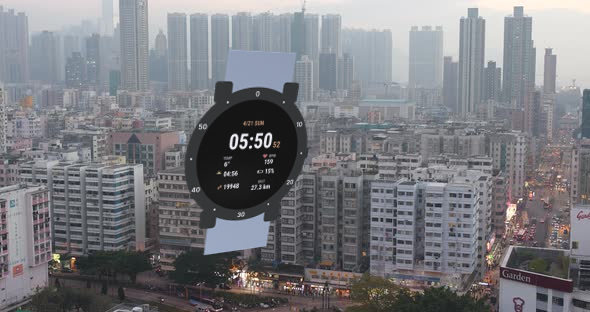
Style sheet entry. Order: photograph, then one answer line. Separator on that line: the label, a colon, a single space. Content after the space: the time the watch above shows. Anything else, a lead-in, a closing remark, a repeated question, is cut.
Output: 5:50:52
